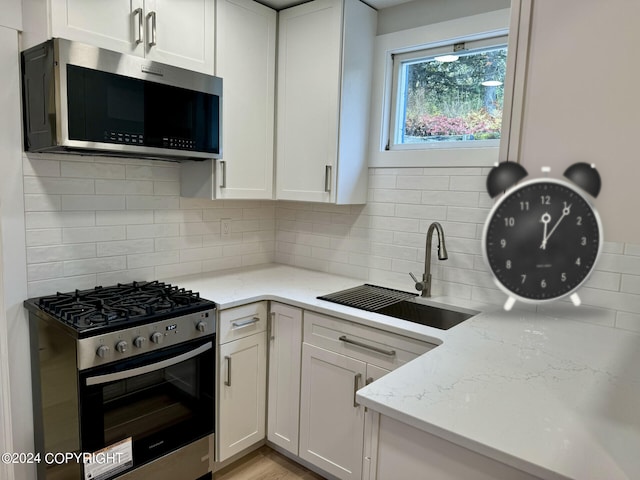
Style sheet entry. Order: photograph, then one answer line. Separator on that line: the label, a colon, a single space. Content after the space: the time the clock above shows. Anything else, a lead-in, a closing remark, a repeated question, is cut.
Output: 12:06
